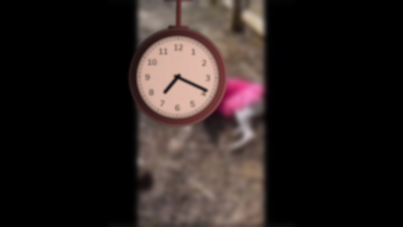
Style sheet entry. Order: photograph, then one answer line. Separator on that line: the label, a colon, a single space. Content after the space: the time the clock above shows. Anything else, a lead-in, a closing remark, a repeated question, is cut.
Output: 7:19
